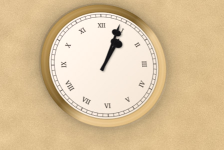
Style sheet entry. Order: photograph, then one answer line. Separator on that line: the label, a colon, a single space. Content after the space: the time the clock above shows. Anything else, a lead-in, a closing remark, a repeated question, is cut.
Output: 1:04
